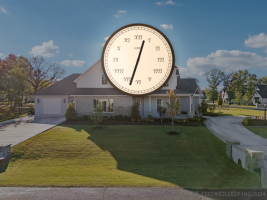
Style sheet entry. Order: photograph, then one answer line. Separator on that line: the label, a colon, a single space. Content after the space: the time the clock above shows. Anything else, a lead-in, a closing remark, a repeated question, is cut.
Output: 12:33
